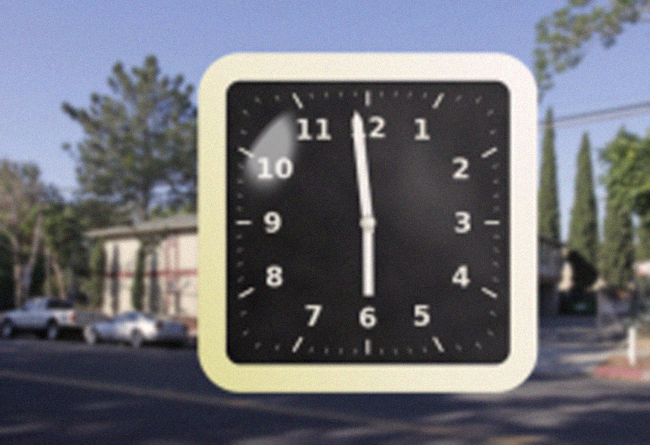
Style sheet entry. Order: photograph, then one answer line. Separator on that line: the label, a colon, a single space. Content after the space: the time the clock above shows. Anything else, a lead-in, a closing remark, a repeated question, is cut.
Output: 5:59
